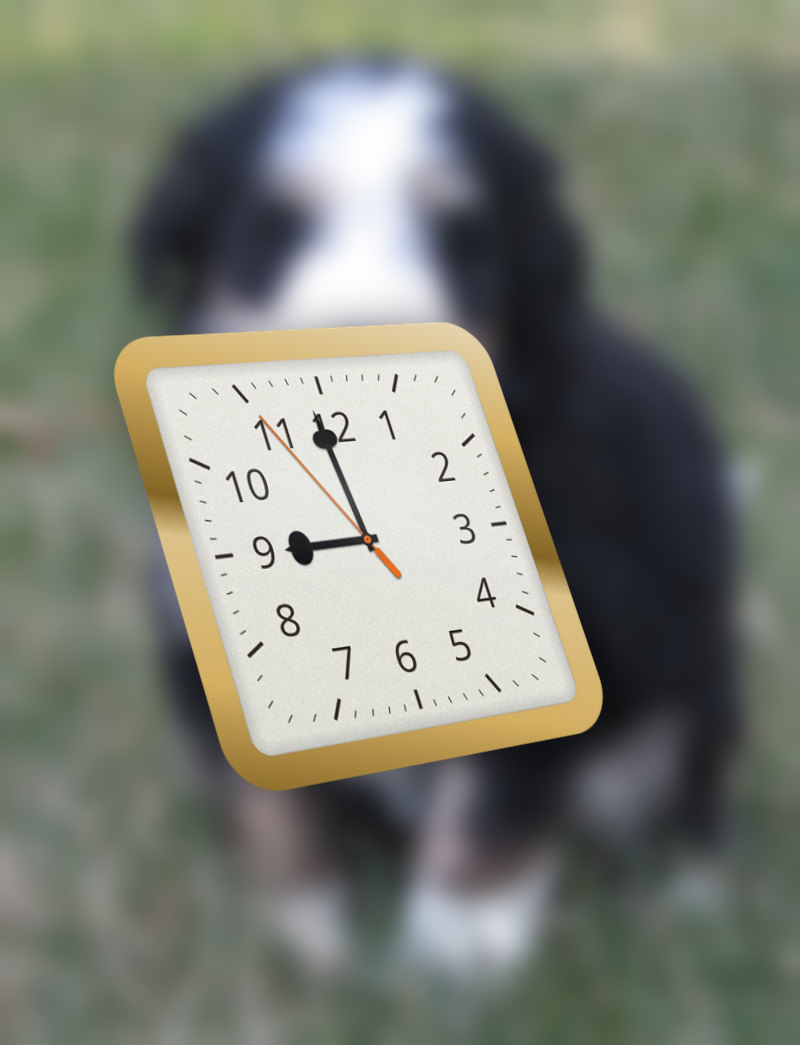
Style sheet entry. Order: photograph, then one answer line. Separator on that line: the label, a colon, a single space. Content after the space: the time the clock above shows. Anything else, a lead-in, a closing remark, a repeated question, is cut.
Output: 8:58:55
